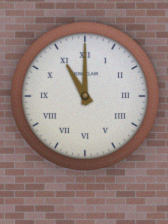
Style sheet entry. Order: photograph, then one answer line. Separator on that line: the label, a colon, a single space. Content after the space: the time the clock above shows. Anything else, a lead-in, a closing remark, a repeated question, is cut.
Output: 11:00
